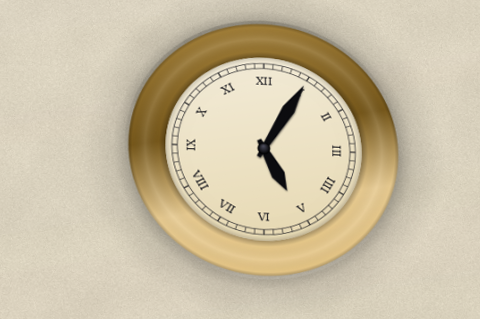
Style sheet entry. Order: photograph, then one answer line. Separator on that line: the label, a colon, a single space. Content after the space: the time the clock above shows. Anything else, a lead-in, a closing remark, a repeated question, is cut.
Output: 5:05
